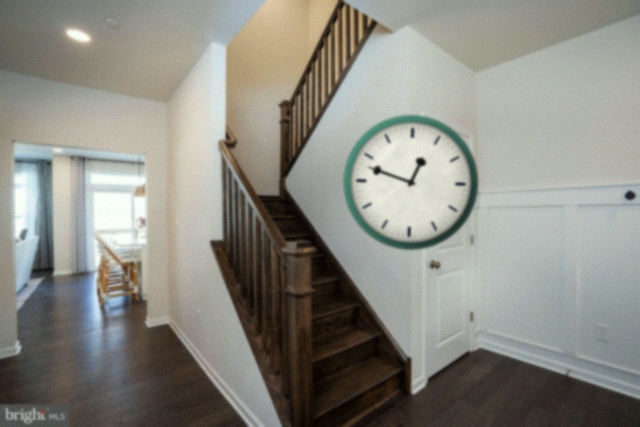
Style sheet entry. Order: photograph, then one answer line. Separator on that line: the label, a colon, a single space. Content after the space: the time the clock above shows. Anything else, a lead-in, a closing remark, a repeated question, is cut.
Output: 12:48
